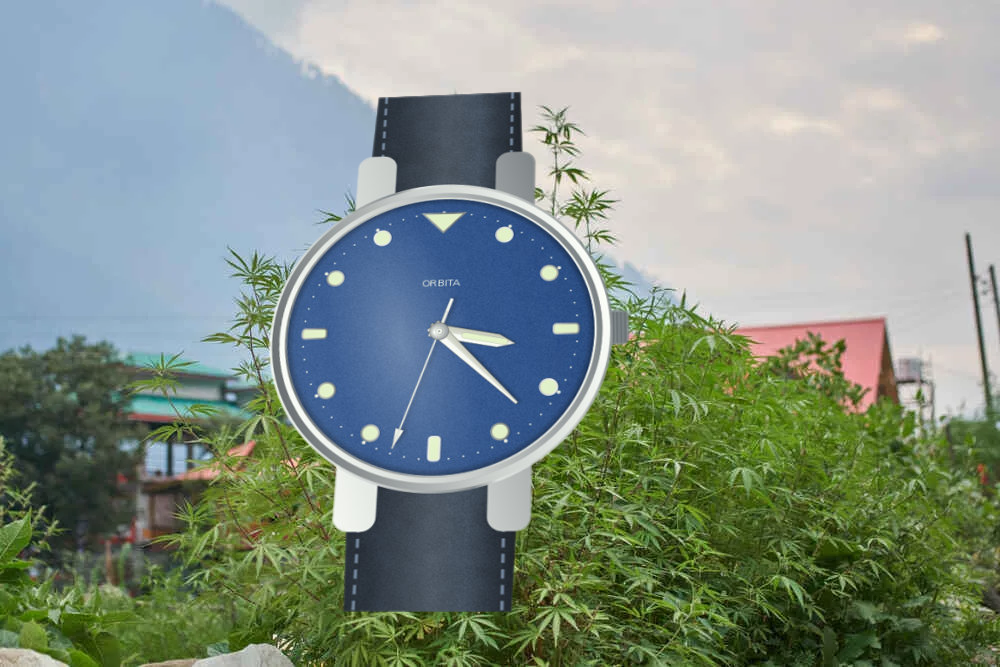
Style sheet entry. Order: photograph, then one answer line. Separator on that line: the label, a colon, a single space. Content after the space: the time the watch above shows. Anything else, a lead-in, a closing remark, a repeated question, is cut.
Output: 3:22:33
